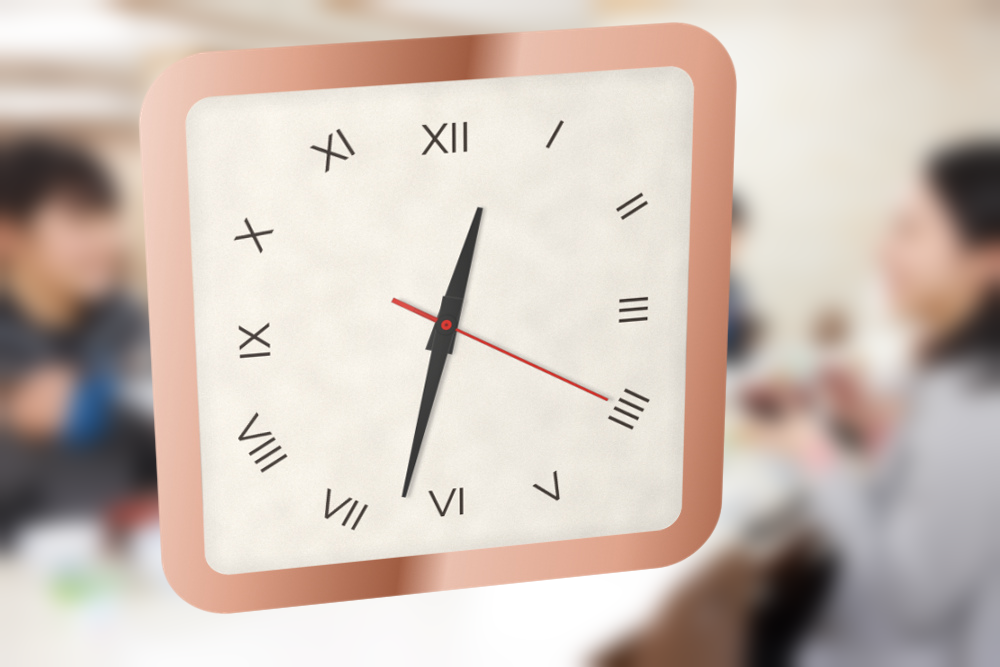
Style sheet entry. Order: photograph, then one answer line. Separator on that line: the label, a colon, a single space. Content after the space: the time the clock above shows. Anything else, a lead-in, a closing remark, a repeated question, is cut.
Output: 12:32:20
